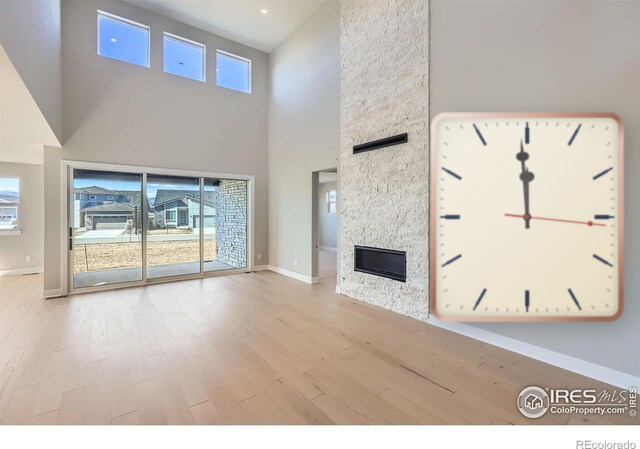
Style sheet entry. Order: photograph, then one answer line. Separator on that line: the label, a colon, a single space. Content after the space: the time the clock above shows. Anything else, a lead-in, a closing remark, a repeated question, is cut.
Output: 11:59:16
